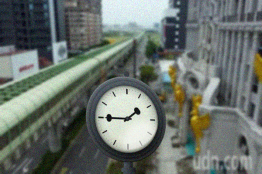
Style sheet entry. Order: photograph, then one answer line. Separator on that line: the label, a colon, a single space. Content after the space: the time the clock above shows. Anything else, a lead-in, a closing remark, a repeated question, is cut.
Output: 1:45
